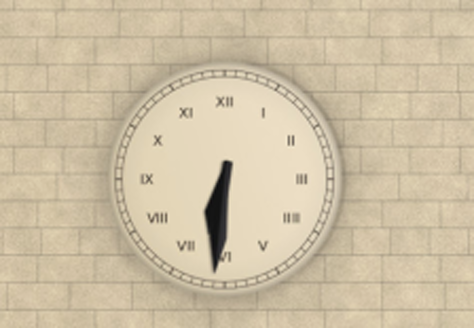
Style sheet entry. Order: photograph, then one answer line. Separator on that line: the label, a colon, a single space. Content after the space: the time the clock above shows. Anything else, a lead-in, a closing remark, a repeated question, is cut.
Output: 6:31
